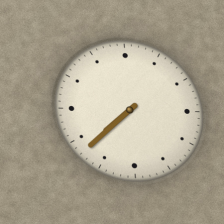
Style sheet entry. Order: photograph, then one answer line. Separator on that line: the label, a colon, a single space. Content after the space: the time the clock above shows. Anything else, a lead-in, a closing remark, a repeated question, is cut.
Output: 7:38
